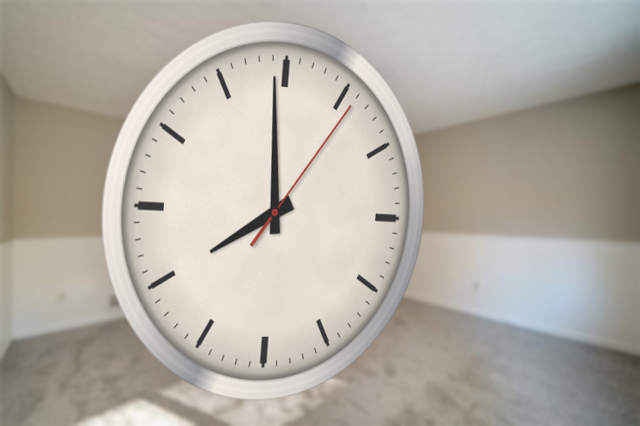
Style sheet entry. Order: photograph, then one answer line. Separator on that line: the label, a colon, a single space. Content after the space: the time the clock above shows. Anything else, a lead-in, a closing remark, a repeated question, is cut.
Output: 7:59:06
